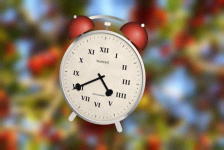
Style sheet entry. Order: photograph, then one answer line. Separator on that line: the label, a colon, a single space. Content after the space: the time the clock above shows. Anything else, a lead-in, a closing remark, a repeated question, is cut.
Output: 4:40
